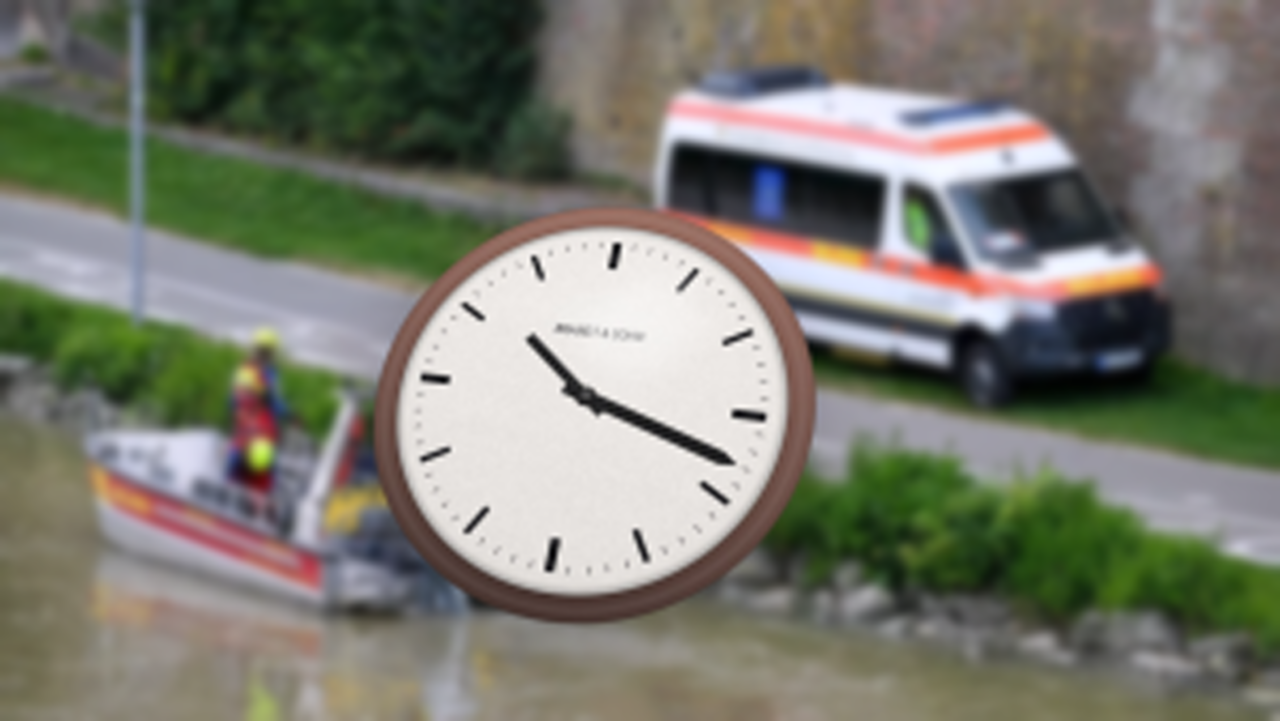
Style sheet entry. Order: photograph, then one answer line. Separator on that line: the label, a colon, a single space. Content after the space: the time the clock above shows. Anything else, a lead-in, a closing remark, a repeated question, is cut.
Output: 10:18
